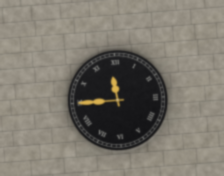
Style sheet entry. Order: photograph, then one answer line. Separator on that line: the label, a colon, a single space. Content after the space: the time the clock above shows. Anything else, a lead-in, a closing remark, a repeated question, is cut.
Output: 11:45
